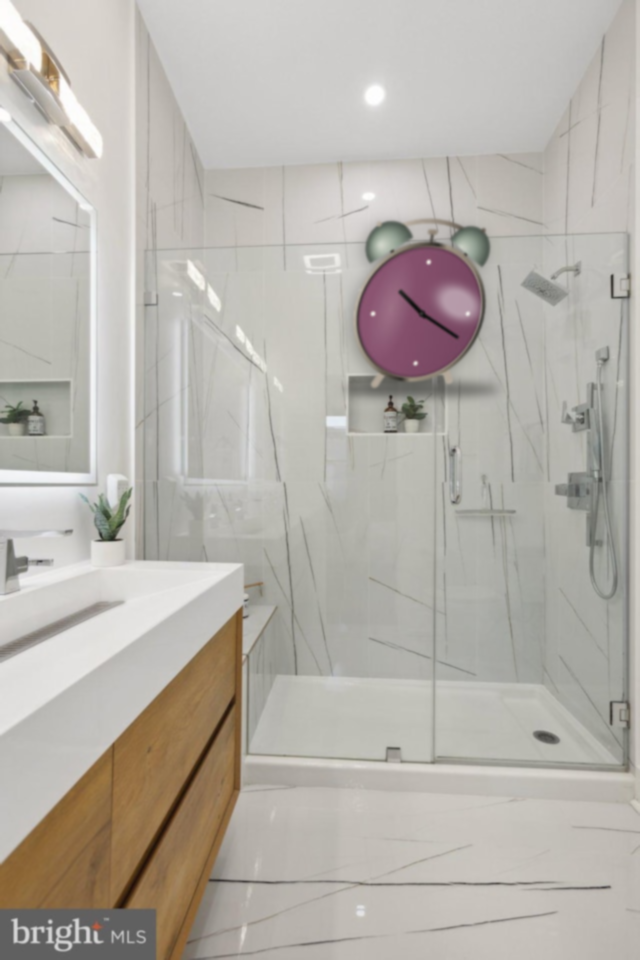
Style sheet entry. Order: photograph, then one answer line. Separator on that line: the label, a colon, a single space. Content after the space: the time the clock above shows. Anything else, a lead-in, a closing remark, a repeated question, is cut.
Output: 10:20
